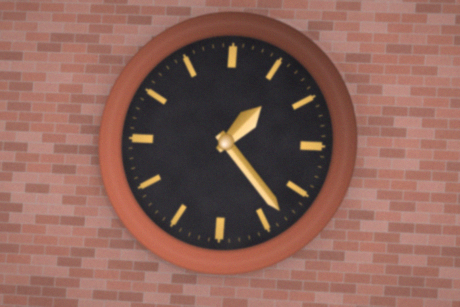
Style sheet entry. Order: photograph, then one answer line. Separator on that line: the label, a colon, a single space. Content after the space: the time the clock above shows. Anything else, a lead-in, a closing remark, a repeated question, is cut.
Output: 1:23
